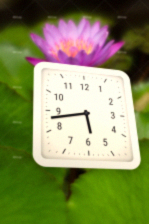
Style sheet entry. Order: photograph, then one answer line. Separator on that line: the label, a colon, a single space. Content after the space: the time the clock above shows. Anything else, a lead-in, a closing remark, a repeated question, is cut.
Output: 5:43
